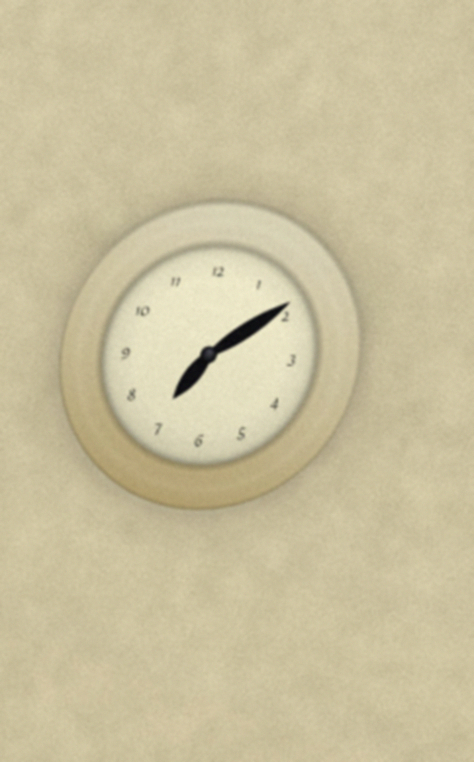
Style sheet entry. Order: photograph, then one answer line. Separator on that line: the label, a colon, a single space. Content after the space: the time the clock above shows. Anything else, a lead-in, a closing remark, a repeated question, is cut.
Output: 7:09
